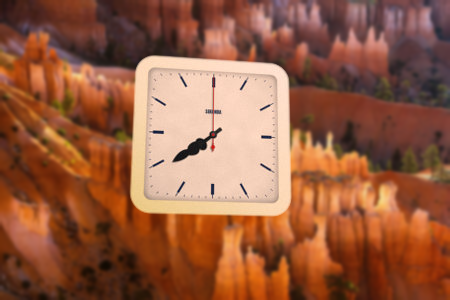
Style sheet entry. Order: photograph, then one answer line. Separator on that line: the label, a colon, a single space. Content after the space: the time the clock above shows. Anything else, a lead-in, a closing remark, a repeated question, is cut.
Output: 7:39:00
